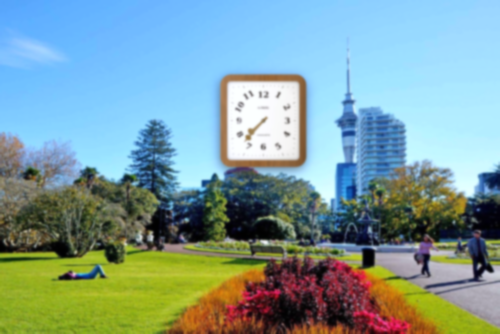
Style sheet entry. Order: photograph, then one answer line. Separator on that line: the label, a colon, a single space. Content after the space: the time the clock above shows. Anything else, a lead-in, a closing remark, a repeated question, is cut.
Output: 7:37
